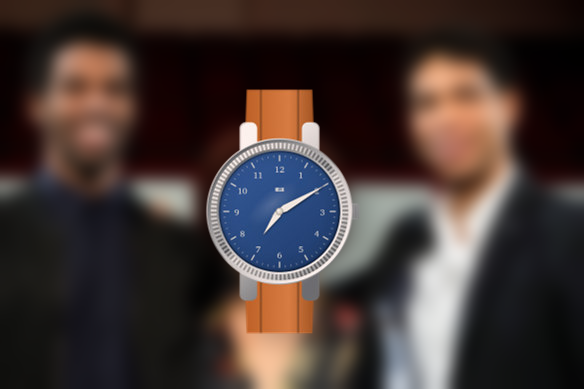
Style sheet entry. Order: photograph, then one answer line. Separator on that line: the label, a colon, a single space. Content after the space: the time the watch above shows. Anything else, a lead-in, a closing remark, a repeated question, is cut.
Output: 7:10
